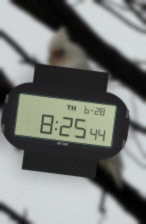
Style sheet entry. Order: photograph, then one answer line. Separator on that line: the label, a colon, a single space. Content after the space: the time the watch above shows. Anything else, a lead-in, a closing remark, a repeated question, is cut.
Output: 8:25:44
